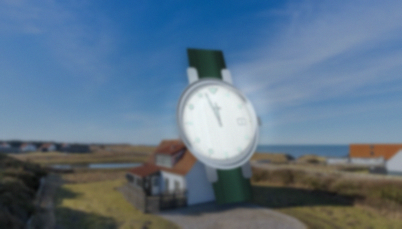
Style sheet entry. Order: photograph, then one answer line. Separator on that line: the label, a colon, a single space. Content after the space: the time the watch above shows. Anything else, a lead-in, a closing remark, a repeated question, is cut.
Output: 11:57
